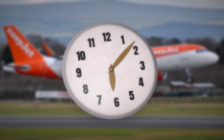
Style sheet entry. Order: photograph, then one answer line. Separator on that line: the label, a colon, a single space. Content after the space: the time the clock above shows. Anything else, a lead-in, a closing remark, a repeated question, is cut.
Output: 6:08
